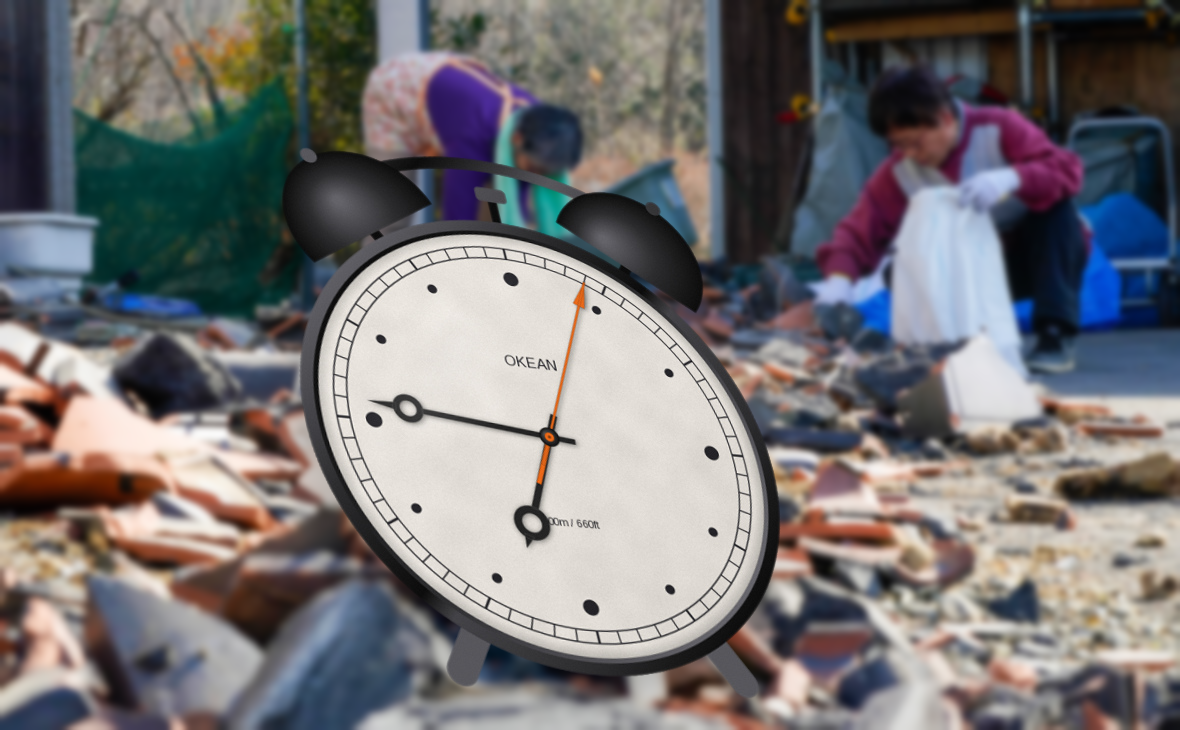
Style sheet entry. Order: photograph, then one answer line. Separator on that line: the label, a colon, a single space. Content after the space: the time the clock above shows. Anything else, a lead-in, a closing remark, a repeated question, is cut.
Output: 6:46:04
